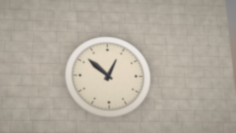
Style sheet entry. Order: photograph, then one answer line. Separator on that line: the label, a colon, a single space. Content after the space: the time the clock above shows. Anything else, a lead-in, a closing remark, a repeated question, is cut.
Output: 12:52
